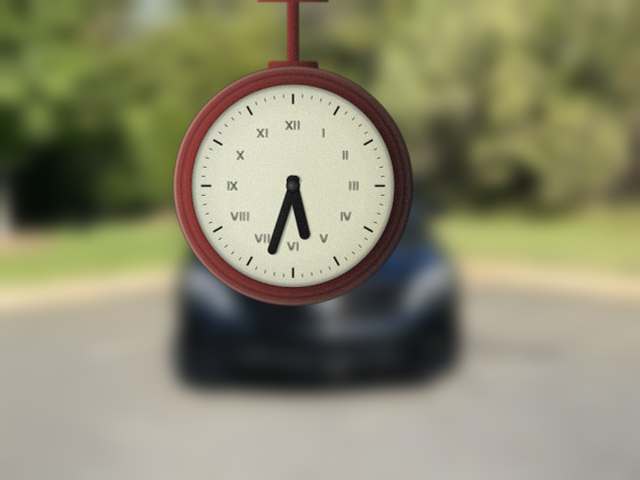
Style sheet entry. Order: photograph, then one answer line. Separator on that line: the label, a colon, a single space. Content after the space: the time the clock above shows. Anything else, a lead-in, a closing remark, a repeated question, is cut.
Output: 5:33
